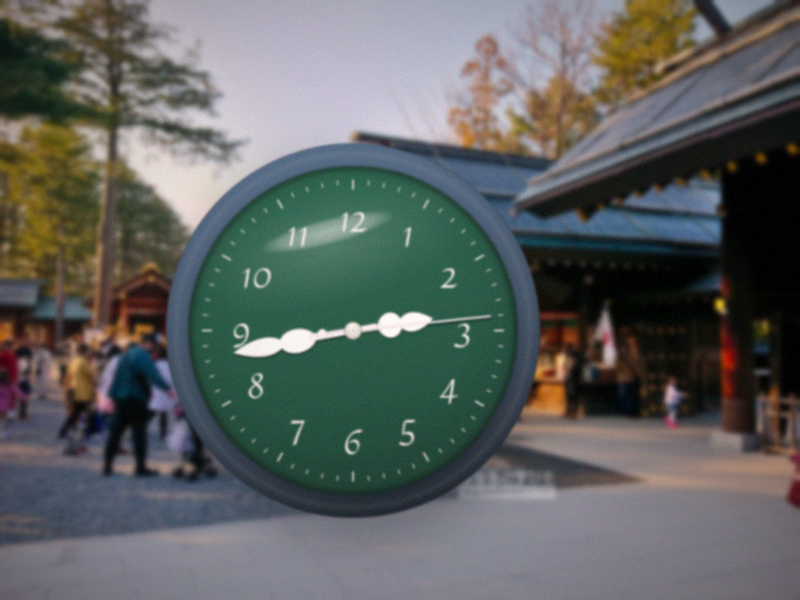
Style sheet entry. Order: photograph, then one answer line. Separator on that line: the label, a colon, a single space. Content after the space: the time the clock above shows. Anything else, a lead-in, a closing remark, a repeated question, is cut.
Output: 2:43:14
